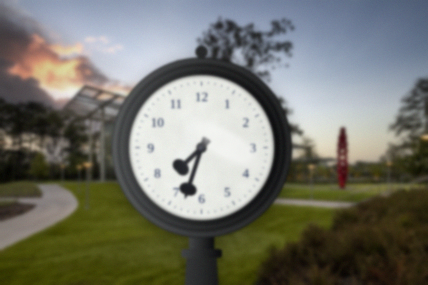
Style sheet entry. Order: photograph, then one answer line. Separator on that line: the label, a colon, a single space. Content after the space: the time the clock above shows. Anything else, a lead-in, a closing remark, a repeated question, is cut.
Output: 7:33
